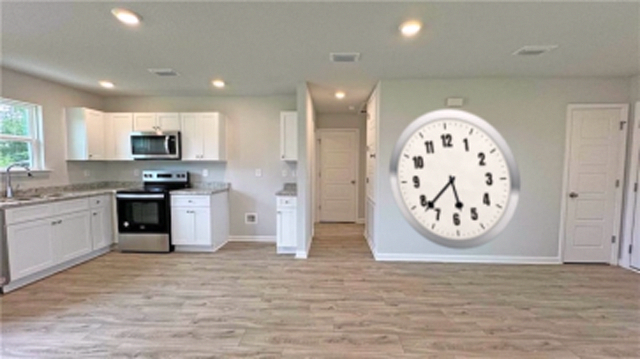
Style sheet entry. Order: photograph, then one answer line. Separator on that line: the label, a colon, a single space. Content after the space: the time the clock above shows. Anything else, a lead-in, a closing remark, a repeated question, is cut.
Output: 5:38
